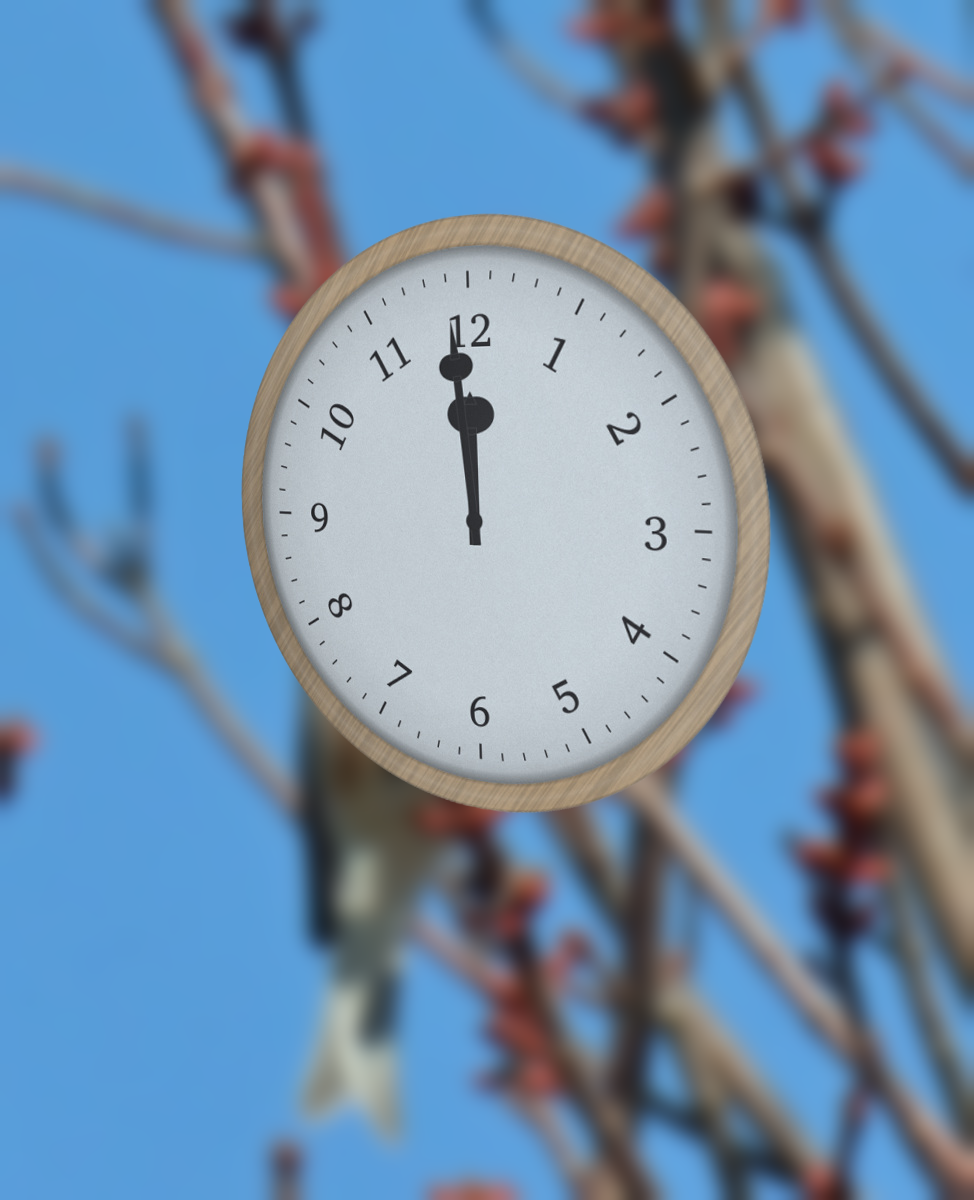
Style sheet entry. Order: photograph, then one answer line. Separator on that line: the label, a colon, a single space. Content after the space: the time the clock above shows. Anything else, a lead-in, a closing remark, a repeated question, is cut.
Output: 11:59
